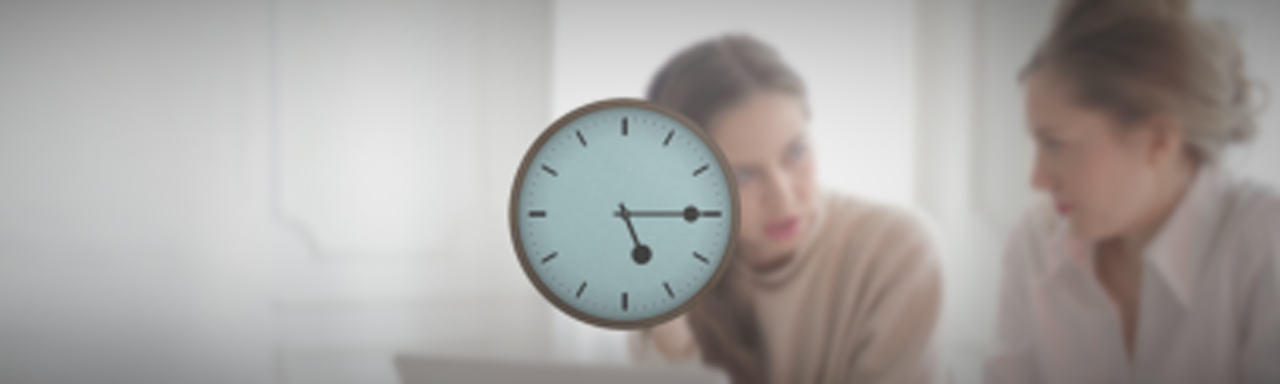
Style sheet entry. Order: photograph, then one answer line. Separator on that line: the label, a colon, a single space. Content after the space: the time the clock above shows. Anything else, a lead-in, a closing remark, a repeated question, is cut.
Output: 5:15
